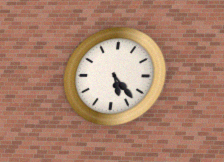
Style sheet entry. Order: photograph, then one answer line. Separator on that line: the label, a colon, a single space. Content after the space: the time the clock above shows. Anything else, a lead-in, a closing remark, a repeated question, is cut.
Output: 5:23
